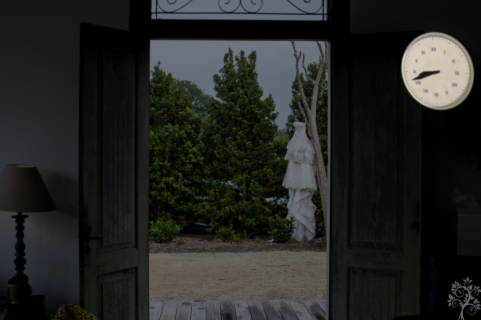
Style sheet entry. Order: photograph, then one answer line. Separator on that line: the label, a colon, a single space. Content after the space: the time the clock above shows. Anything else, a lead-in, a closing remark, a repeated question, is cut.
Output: 8:42
